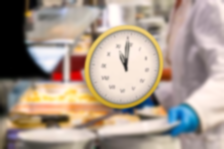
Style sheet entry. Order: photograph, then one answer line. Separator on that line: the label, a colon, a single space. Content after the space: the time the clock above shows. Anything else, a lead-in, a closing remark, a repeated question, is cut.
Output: 10:59
